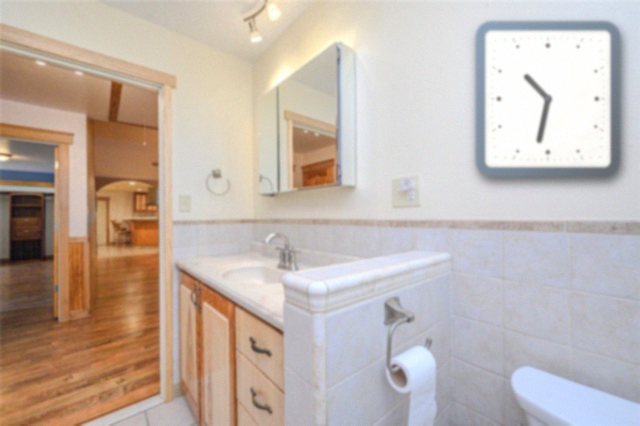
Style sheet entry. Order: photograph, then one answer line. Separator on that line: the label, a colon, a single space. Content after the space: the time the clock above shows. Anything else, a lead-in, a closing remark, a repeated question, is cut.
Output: 10:32
